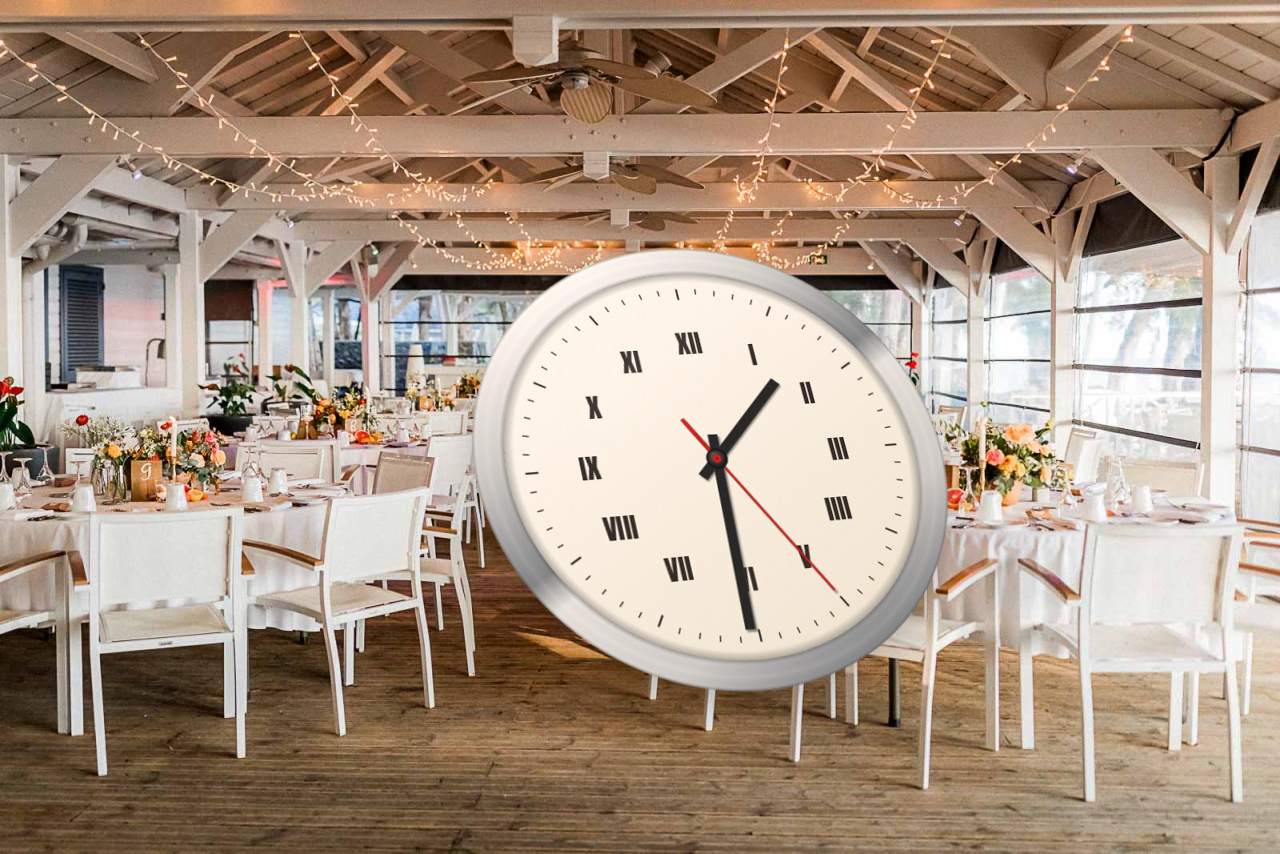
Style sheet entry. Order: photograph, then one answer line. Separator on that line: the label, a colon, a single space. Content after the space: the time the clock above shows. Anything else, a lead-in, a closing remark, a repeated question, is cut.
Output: 1:30:25
